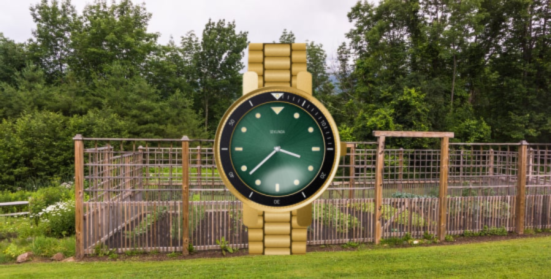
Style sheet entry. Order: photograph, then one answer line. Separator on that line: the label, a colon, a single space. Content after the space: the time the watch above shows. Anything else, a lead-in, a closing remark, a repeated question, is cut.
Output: 3:38
